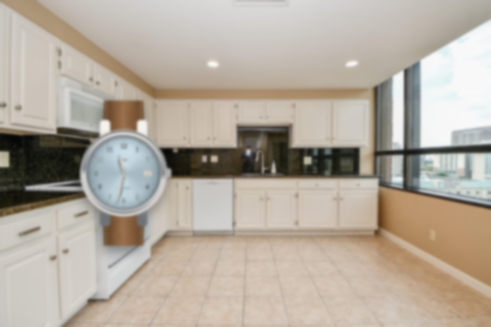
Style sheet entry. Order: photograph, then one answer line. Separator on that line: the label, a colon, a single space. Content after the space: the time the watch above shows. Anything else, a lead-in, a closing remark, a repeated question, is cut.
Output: 11:32
